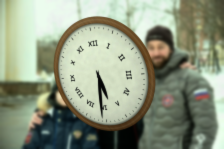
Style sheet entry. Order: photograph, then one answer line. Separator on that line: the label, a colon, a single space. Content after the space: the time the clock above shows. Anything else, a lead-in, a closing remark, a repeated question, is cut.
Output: 5:31
